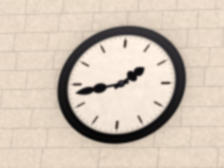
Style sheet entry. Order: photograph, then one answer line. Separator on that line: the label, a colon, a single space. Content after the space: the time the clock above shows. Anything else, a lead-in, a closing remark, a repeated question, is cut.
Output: 1:43
